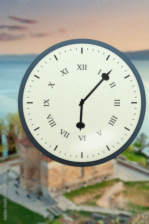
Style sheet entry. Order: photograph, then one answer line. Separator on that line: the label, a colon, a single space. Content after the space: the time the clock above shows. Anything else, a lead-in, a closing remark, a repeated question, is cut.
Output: 6:07
